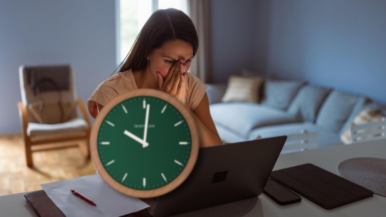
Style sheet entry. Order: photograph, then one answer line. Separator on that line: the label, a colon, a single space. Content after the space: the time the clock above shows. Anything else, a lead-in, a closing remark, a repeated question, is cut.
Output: 10:01
